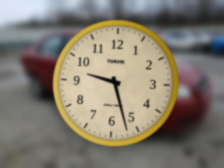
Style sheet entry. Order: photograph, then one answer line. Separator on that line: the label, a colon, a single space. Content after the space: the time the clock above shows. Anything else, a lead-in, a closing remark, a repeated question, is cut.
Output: 9:27
